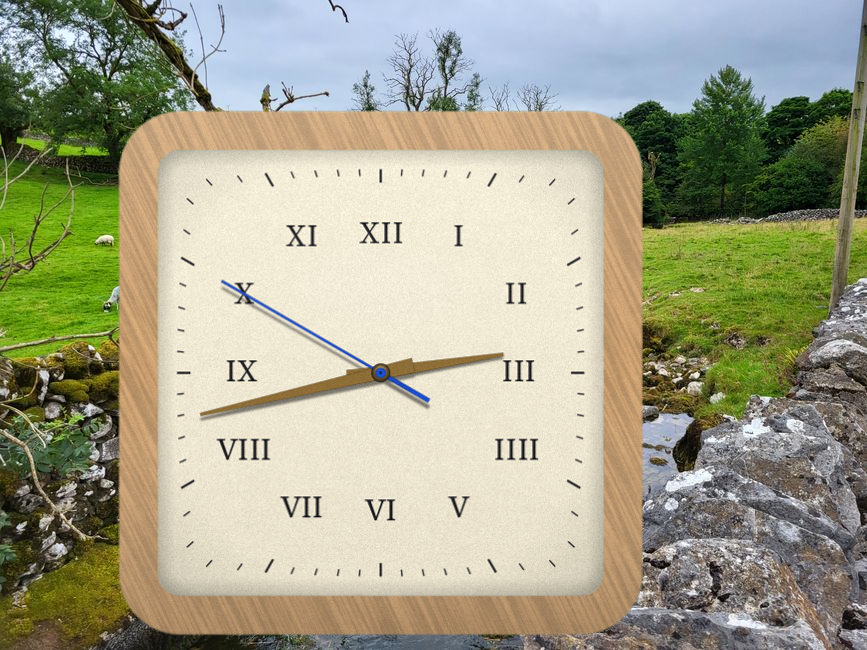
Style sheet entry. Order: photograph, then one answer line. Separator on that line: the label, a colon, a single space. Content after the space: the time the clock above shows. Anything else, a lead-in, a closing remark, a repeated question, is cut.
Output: 2:42:50
